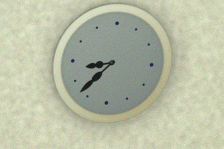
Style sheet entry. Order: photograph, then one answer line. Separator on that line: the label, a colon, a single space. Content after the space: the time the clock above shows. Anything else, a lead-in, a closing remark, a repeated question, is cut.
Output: 8:37
